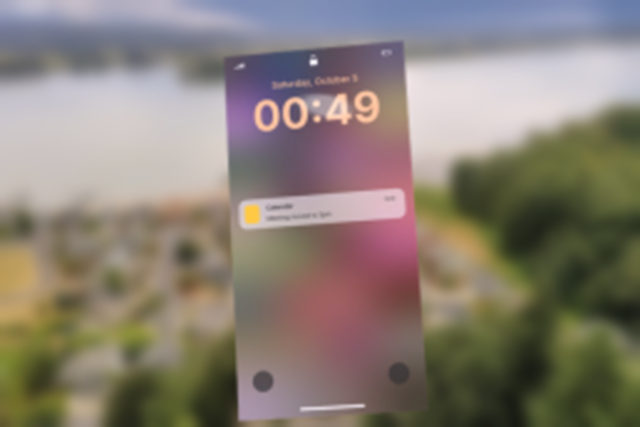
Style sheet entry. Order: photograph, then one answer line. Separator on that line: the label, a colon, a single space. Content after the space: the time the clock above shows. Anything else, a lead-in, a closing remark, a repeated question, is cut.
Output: 0:49
